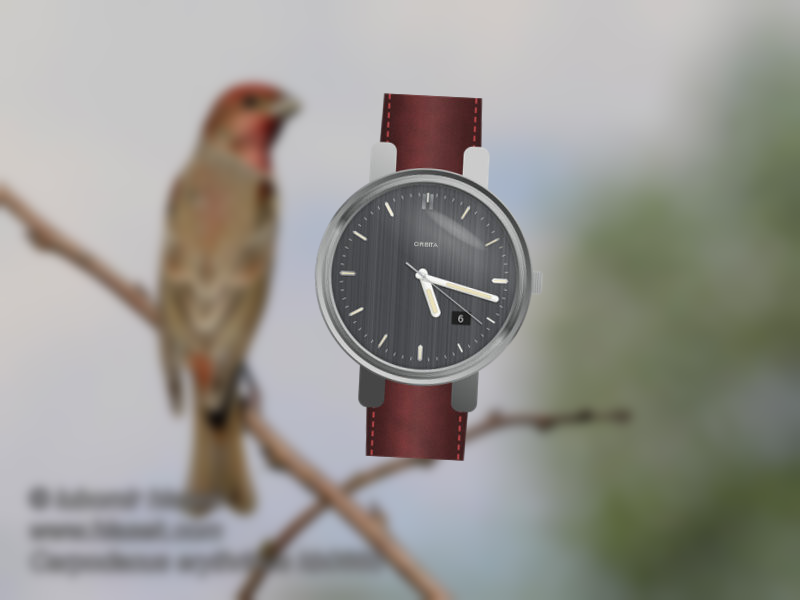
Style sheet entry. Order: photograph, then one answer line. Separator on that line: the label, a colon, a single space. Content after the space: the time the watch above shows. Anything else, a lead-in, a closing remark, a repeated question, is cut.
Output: 5:17:21
